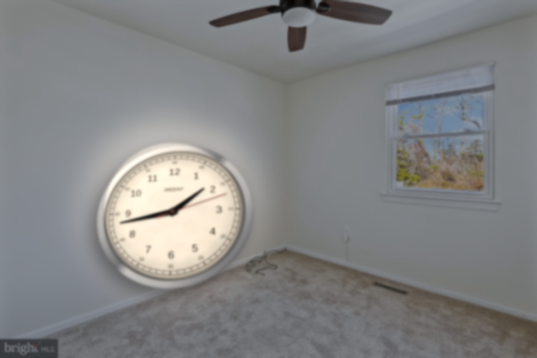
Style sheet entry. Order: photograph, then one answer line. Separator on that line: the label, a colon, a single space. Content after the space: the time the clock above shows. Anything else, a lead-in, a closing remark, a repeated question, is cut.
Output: 1:43:12
